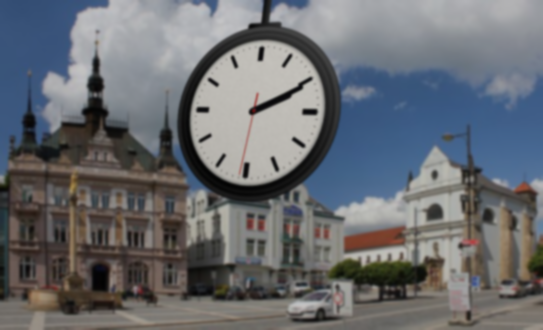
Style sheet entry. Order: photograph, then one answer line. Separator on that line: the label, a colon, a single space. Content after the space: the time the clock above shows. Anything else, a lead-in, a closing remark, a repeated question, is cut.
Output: 2:10:31
